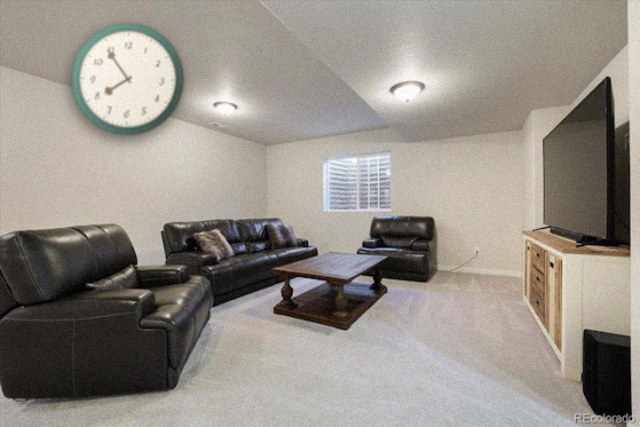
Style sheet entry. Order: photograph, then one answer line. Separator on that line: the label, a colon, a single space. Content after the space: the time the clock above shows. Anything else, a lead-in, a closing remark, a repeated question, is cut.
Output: 7:54
